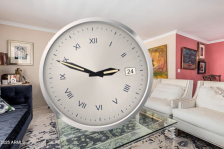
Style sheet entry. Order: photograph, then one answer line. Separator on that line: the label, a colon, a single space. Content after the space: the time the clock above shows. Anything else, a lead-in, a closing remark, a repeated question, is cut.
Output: 2:49
